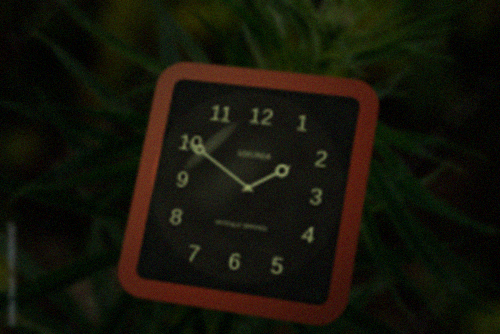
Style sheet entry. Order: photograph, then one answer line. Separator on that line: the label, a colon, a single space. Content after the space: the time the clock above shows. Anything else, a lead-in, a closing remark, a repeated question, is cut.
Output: 1:50
